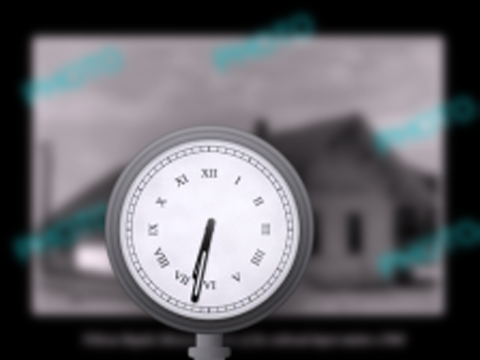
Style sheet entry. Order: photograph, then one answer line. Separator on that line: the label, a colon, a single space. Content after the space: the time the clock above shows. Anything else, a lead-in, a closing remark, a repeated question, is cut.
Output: 6:32
